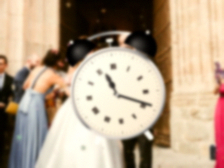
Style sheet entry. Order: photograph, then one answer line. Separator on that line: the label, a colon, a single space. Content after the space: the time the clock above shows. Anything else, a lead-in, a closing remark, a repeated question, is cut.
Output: 11:19
